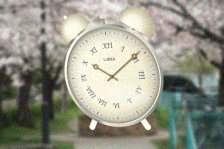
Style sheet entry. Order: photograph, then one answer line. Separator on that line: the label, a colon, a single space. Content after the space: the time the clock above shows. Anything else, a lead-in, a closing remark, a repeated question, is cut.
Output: 10:09
